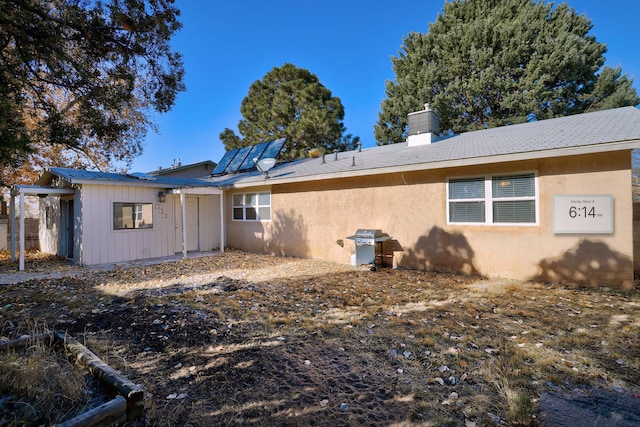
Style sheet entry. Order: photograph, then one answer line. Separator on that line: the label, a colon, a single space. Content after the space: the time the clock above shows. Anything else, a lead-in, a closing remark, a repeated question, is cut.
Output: 6:14
